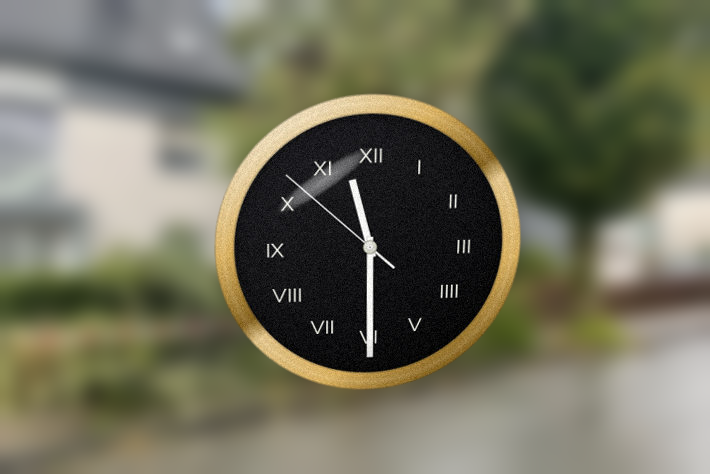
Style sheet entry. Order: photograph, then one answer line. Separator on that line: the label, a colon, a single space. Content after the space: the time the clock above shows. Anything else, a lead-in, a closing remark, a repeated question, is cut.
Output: 11:29:52
